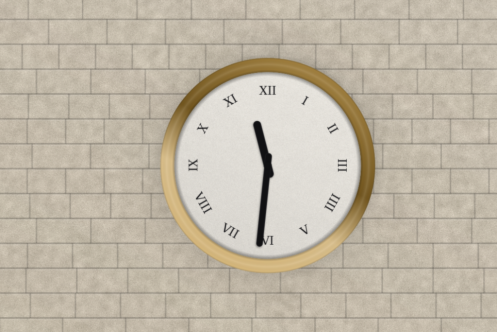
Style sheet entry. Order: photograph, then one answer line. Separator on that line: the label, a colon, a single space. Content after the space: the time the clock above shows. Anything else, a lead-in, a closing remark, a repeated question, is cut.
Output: 11:31
